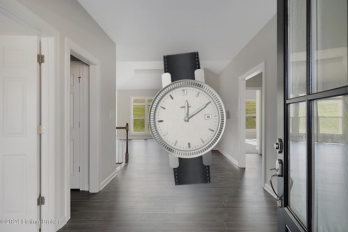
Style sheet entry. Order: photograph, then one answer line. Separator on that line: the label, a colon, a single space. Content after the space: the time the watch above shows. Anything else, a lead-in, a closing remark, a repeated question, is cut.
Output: 12:10
